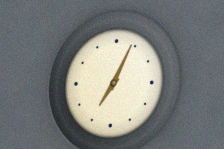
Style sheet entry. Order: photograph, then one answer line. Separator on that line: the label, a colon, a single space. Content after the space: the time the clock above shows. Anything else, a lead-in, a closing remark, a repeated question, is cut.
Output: 7:04
